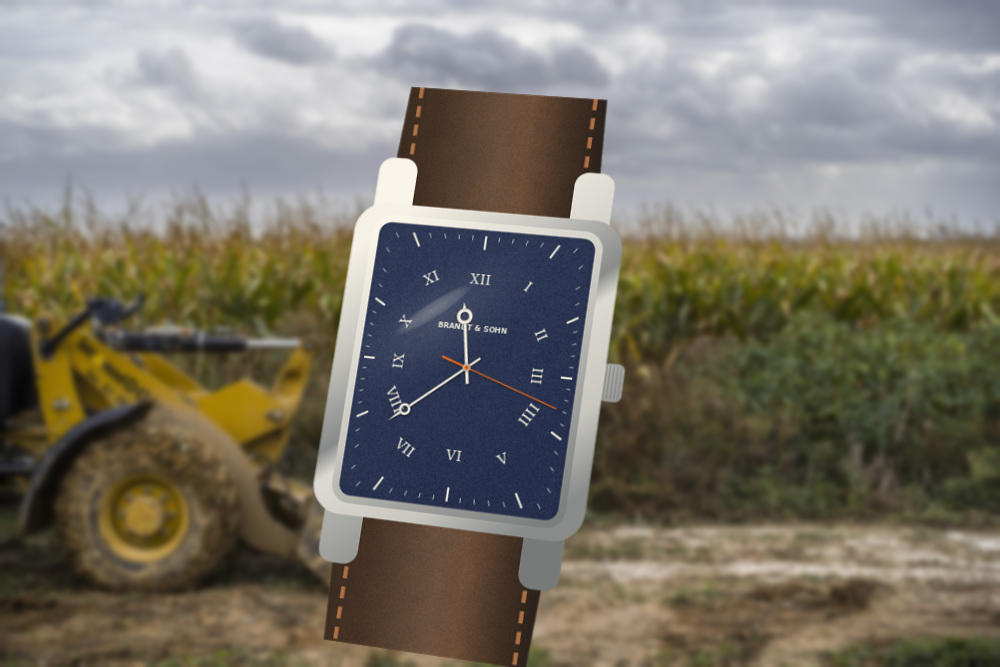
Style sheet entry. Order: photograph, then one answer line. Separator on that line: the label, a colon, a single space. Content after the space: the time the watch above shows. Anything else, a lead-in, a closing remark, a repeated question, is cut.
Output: 11:38:18
